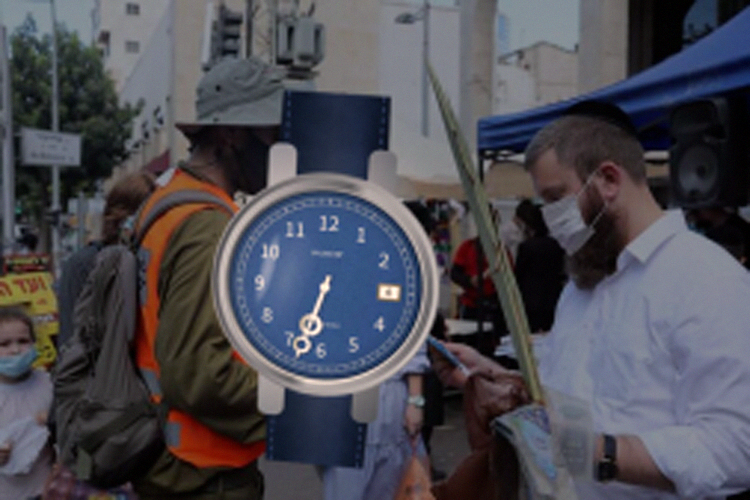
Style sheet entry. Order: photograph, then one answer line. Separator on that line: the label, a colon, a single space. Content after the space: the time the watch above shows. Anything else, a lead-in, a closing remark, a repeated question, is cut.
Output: 6:33
